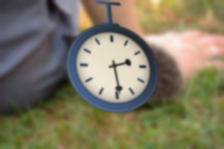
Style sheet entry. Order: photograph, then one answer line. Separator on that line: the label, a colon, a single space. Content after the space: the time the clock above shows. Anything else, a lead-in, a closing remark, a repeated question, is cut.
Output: 2:29
